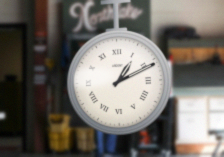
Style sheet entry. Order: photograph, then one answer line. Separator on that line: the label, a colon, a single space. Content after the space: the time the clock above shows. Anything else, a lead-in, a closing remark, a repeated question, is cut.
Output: 1:11
